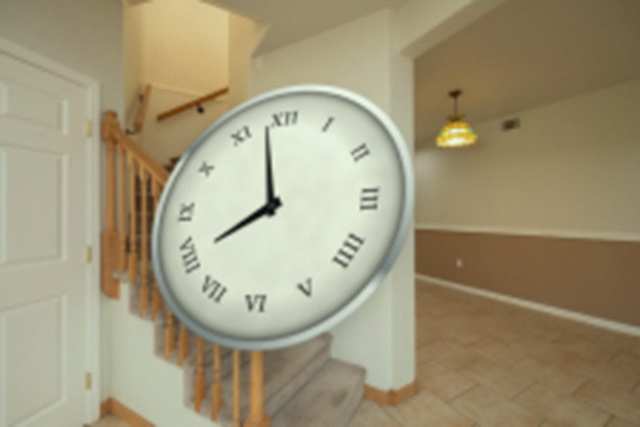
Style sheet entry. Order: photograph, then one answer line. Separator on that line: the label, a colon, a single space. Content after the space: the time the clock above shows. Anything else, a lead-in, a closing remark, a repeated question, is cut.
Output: 7:58
